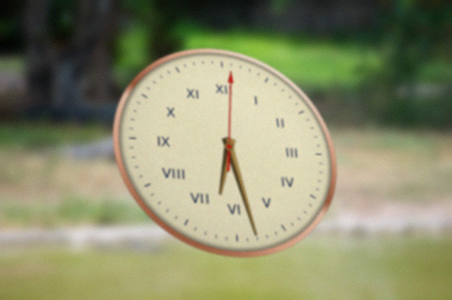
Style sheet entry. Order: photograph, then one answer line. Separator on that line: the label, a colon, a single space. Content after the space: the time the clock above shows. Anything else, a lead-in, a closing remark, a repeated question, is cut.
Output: 6:28:01
